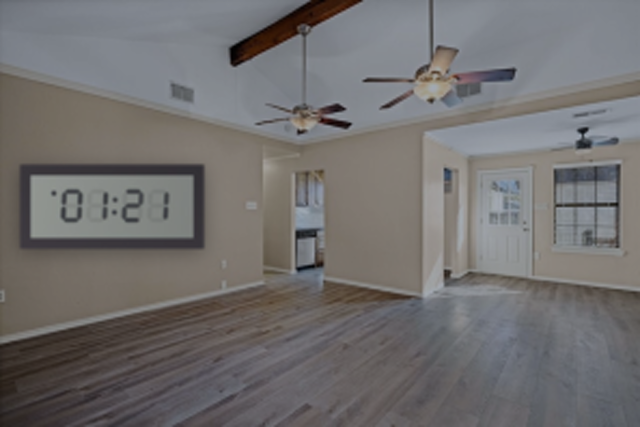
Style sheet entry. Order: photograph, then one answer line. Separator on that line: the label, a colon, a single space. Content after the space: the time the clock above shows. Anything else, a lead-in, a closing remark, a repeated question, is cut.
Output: 1:21
